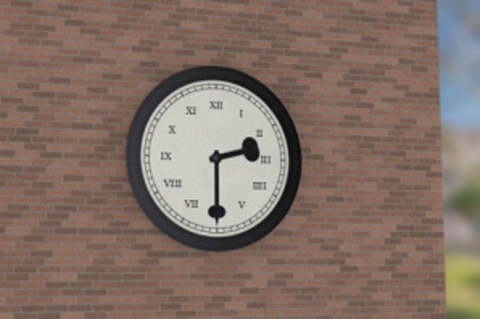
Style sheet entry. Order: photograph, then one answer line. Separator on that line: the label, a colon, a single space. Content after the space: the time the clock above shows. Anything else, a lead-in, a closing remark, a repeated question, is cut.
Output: 2:30
